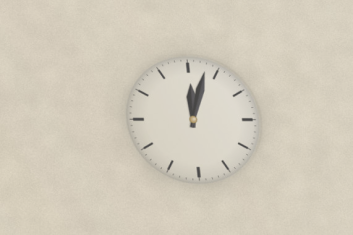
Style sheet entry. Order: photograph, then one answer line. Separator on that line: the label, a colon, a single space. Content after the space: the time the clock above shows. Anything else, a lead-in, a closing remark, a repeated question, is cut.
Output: 12:03
